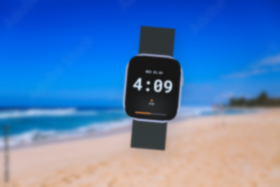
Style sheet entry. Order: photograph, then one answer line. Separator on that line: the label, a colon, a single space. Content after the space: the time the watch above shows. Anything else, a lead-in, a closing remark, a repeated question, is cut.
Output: 4:09
